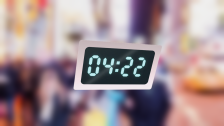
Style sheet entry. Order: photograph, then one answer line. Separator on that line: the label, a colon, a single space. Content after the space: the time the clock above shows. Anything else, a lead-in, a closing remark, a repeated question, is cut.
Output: 4:22
